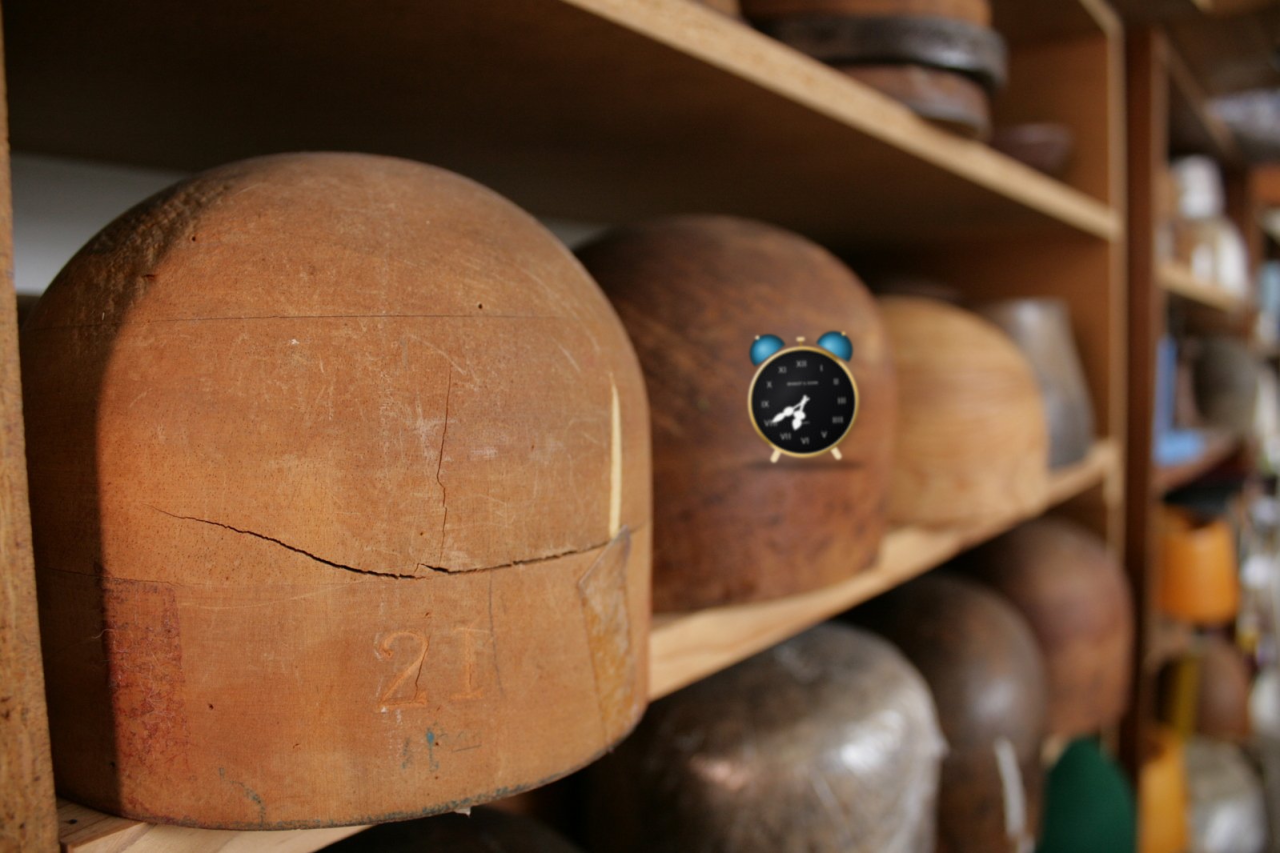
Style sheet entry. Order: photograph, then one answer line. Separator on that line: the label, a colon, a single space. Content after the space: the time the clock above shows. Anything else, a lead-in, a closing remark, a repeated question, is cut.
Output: 6:40
